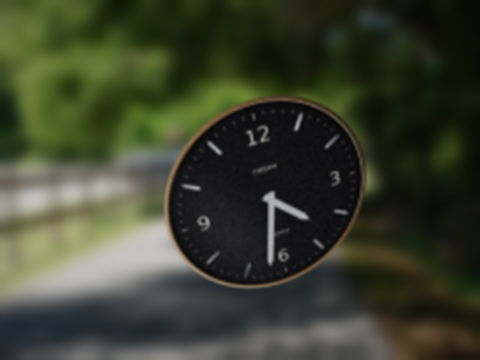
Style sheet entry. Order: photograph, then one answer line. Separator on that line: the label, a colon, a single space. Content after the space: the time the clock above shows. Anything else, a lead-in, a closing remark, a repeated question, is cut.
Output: 4:32
